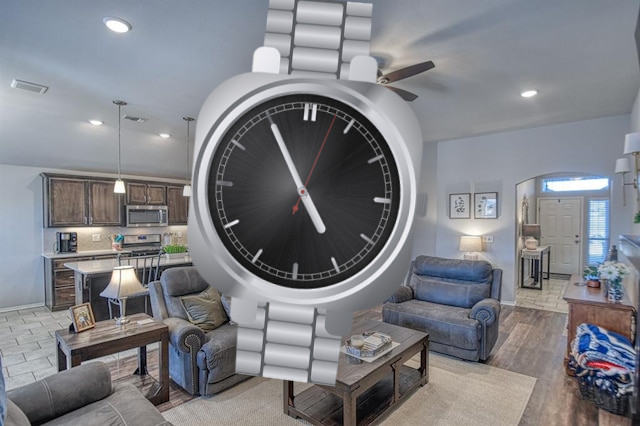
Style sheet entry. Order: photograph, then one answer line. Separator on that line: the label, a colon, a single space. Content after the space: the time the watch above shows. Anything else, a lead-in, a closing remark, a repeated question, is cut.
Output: 4:55:03
